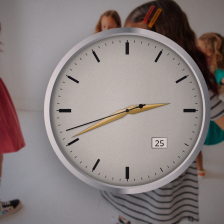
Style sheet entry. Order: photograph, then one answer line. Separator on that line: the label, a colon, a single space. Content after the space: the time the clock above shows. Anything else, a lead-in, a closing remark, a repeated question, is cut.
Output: 2:40:42
